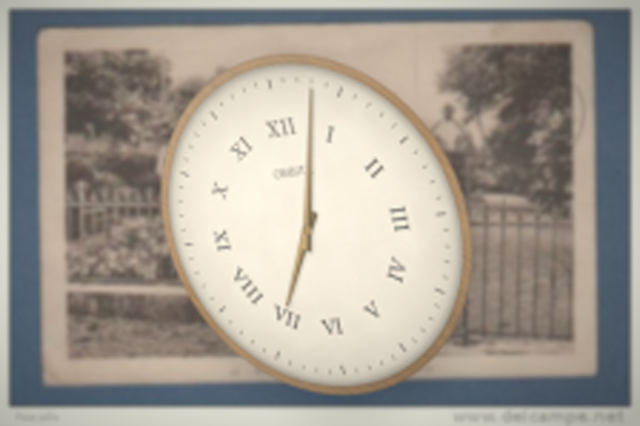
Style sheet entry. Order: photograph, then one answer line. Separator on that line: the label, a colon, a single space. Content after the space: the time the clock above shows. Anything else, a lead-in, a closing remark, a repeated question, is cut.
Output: 7:03
